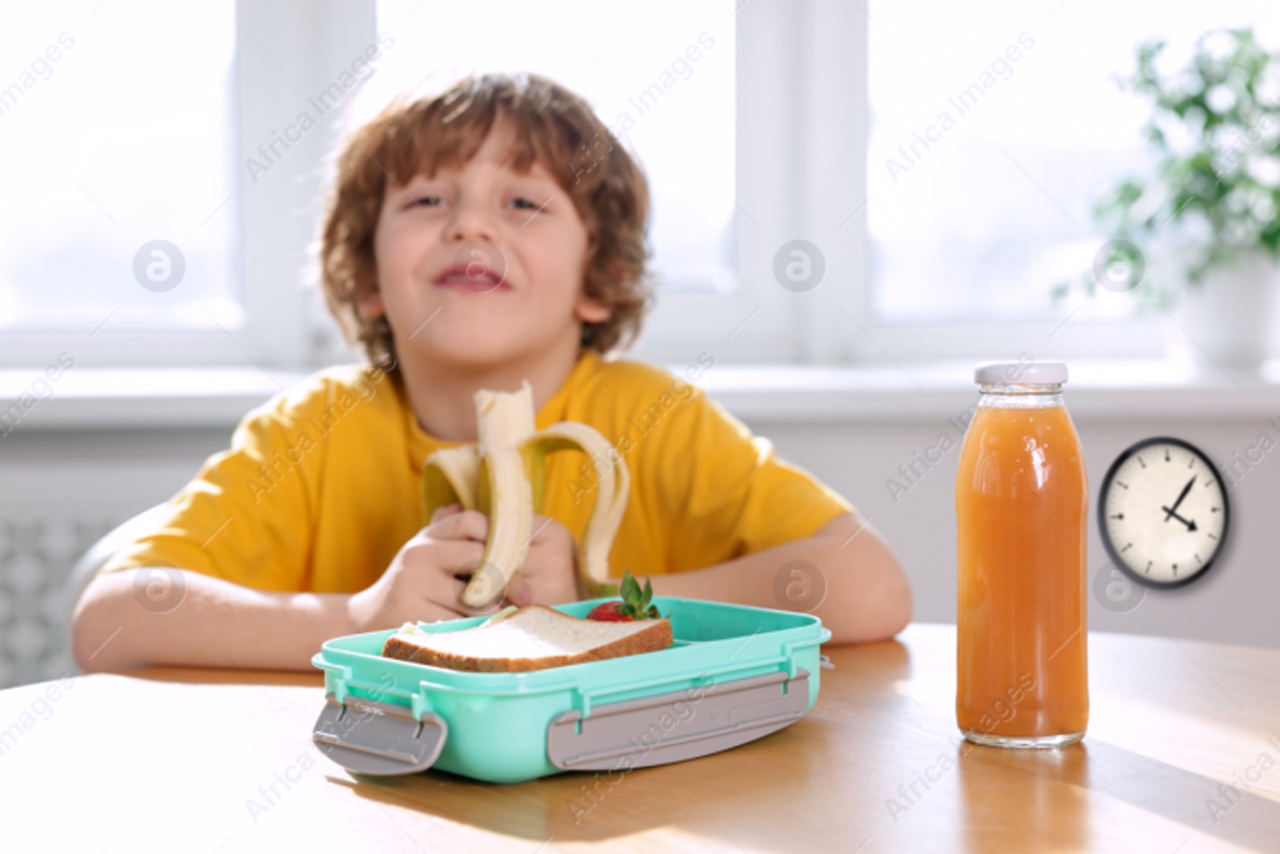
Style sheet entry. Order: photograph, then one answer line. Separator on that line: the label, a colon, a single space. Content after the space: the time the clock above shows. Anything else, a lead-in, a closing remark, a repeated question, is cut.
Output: 4:07
